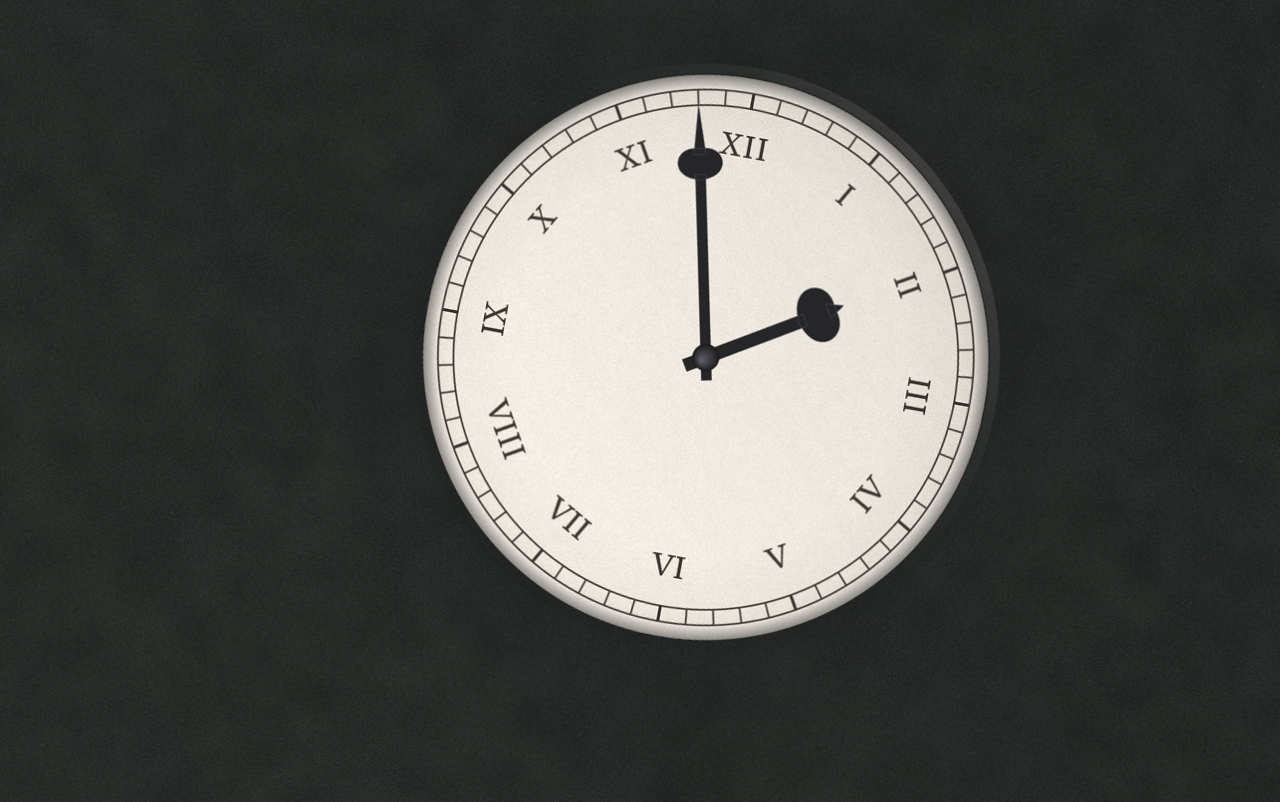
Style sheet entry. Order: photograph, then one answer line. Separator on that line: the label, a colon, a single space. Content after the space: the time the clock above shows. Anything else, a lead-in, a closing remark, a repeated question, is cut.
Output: 1:58
